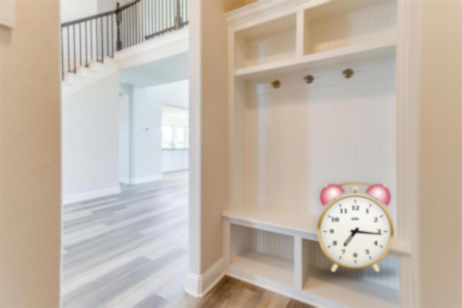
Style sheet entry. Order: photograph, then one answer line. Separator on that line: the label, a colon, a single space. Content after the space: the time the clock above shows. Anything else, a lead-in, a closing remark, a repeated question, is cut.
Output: 7:16
